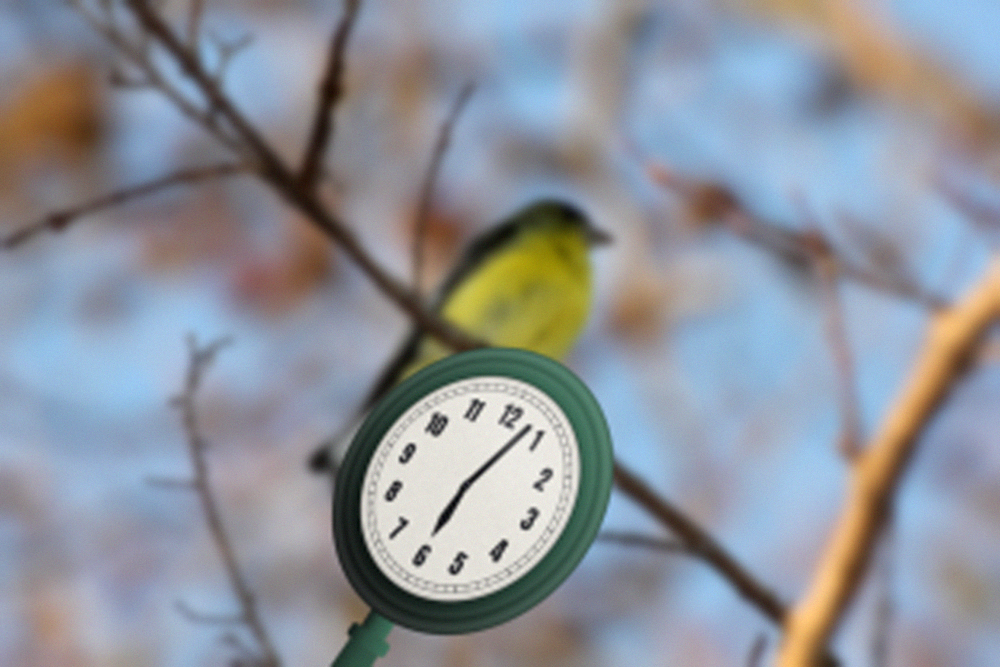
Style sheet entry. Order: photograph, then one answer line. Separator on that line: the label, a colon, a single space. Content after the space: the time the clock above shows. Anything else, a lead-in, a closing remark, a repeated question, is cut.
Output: 6:03
